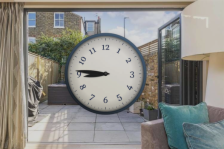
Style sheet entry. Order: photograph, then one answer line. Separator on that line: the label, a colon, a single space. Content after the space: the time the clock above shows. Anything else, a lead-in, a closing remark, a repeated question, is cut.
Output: 8:46
